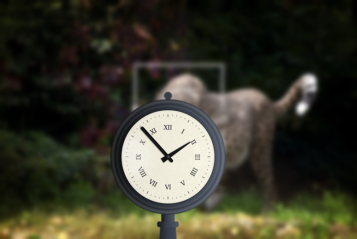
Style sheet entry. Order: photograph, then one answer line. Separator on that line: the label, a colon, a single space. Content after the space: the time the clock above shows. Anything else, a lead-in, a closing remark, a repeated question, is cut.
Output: 1:53
